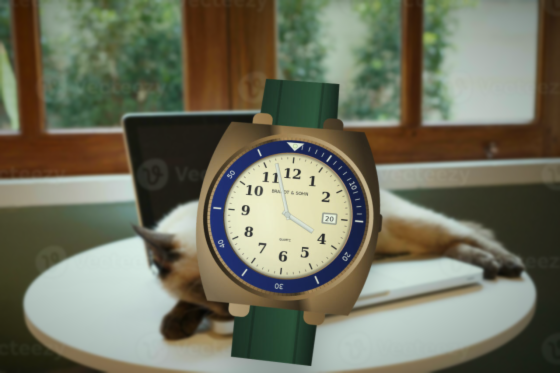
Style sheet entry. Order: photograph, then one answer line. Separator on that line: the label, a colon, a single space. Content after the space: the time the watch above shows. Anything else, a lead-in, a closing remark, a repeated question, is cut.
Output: 3:57
